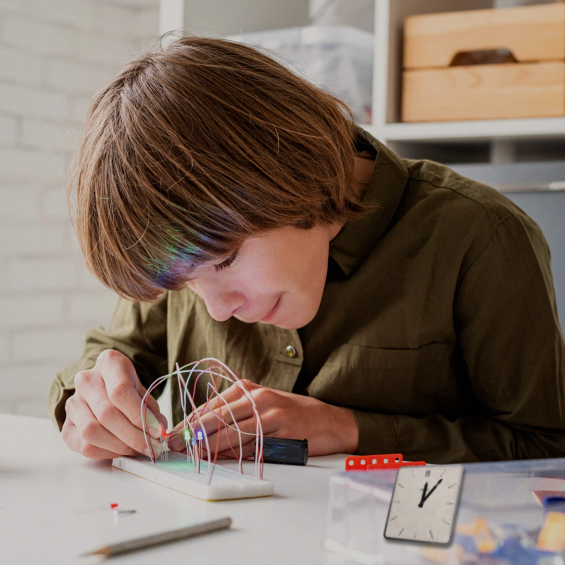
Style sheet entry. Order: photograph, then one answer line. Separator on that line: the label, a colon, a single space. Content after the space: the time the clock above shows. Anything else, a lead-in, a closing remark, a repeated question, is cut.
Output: 12:06
